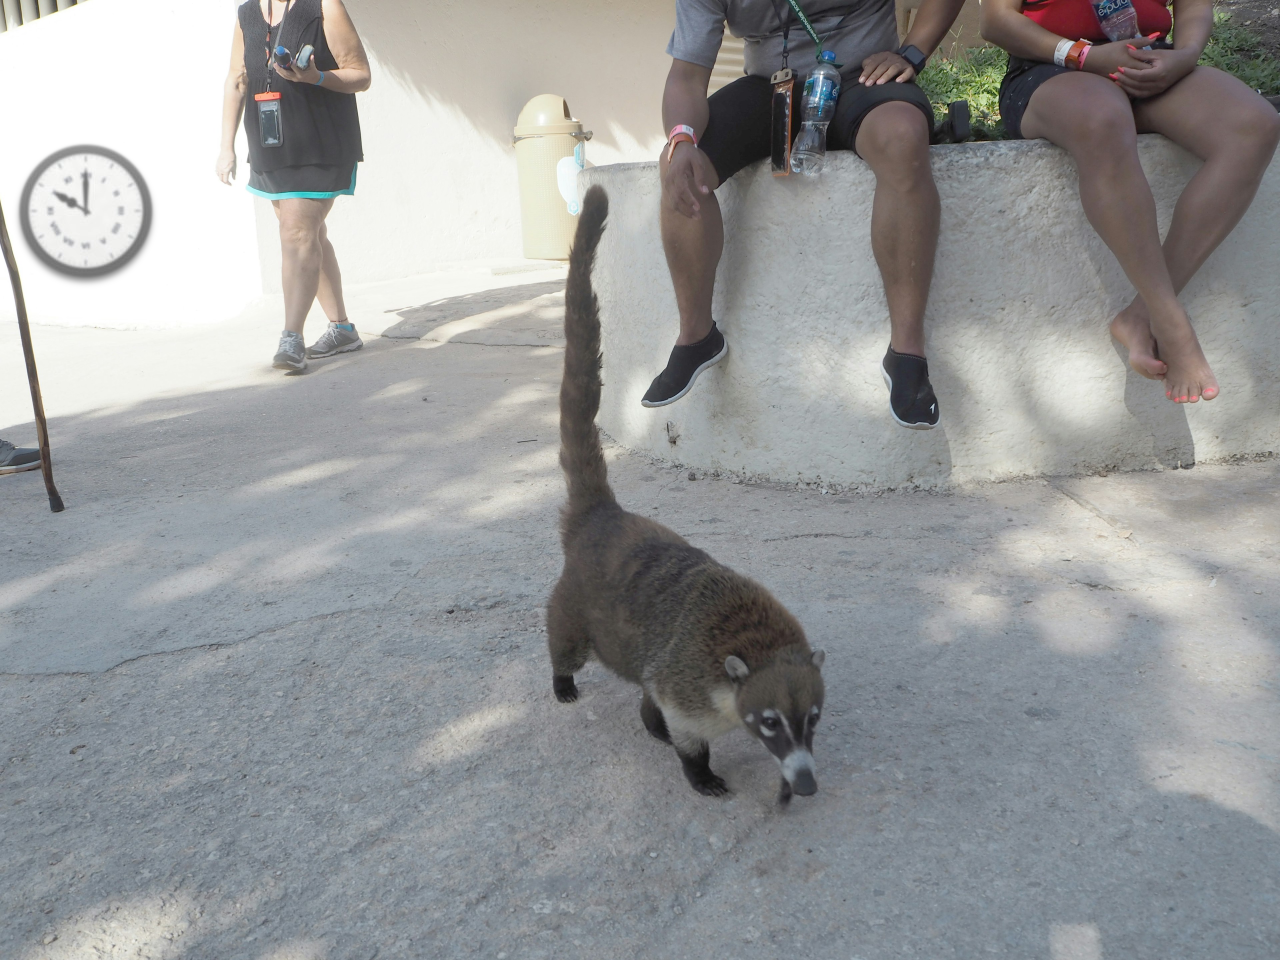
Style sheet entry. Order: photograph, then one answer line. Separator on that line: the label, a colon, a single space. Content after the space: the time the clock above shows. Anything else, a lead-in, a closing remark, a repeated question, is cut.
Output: 10:00
